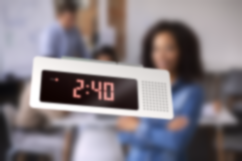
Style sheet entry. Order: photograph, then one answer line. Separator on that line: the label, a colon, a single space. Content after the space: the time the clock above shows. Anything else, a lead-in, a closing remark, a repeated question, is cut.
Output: 2:40
